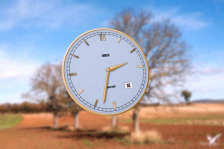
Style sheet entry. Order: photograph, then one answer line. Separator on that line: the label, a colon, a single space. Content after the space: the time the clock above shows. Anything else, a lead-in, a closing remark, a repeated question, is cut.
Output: 2:33
